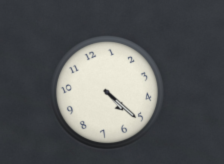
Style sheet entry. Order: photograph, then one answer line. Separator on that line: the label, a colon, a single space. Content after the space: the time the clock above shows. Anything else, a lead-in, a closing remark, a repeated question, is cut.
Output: 5:26
